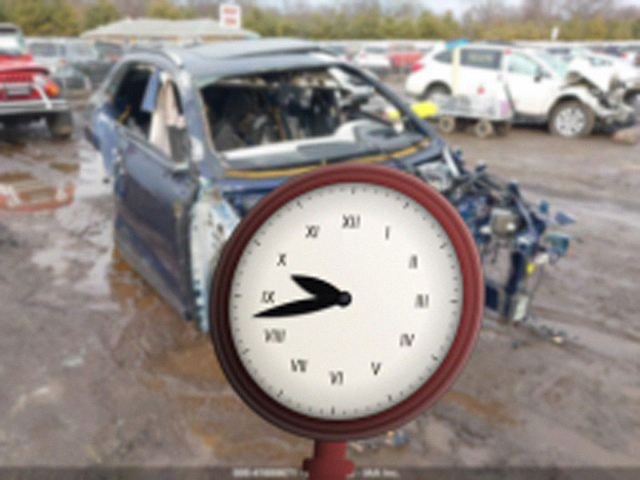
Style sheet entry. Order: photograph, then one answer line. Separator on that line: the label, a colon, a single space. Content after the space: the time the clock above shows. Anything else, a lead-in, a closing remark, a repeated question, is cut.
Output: 9:43
